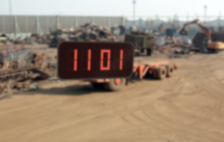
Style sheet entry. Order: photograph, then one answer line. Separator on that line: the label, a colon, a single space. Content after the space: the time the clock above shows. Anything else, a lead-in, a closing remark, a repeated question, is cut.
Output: 11:01
